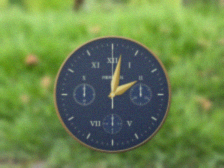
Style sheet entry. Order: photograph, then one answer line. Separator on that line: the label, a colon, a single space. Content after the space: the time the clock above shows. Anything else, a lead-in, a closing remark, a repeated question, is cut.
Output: 2:02
